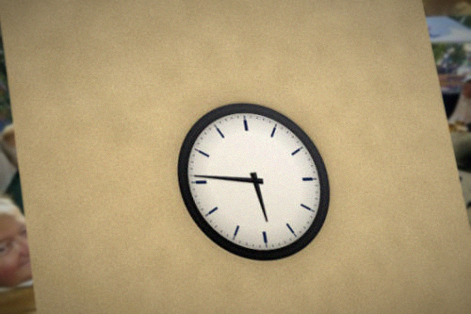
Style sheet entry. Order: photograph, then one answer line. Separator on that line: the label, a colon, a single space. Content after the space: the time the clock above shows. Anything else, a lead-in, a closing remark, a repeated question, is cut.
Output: 5:46
